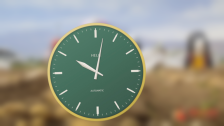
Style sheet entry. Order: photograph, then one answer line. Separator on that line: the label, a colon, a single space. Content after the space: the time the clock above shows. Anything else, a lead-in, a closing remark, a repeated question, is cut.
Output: 10:02
